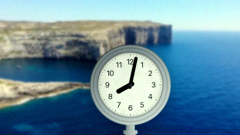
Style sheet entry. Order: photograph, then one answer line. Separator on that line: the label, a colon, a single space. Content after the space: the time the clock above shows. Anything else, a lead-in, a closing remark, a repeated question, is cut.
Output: 8:02
